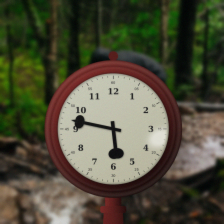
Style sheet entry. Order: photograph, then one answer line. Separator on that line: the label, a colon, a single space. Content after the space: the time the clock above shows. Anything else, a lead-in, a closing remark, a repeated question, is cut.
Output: 5:47
